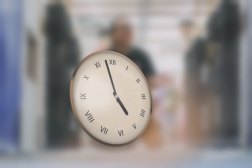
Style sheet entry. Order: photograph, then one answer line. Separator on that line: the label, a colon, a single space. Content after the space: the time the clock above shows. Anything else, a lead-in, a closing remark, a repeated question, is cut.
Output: 4:58
